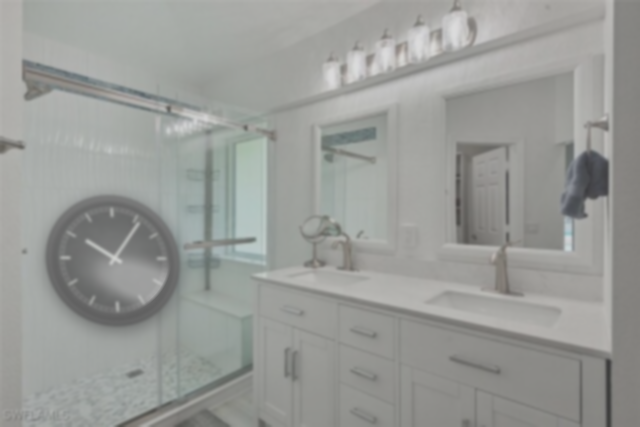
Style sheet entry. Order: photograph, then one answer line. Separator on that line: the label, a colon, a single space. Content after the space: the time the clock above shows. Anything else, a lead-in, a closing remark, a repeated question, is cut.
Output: 10:06
